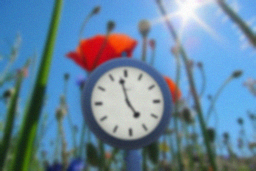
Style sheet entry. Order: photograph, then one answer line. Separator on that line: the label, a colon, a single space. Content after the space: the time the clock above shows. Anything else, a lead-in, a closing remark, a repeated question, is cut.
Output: 4:58
